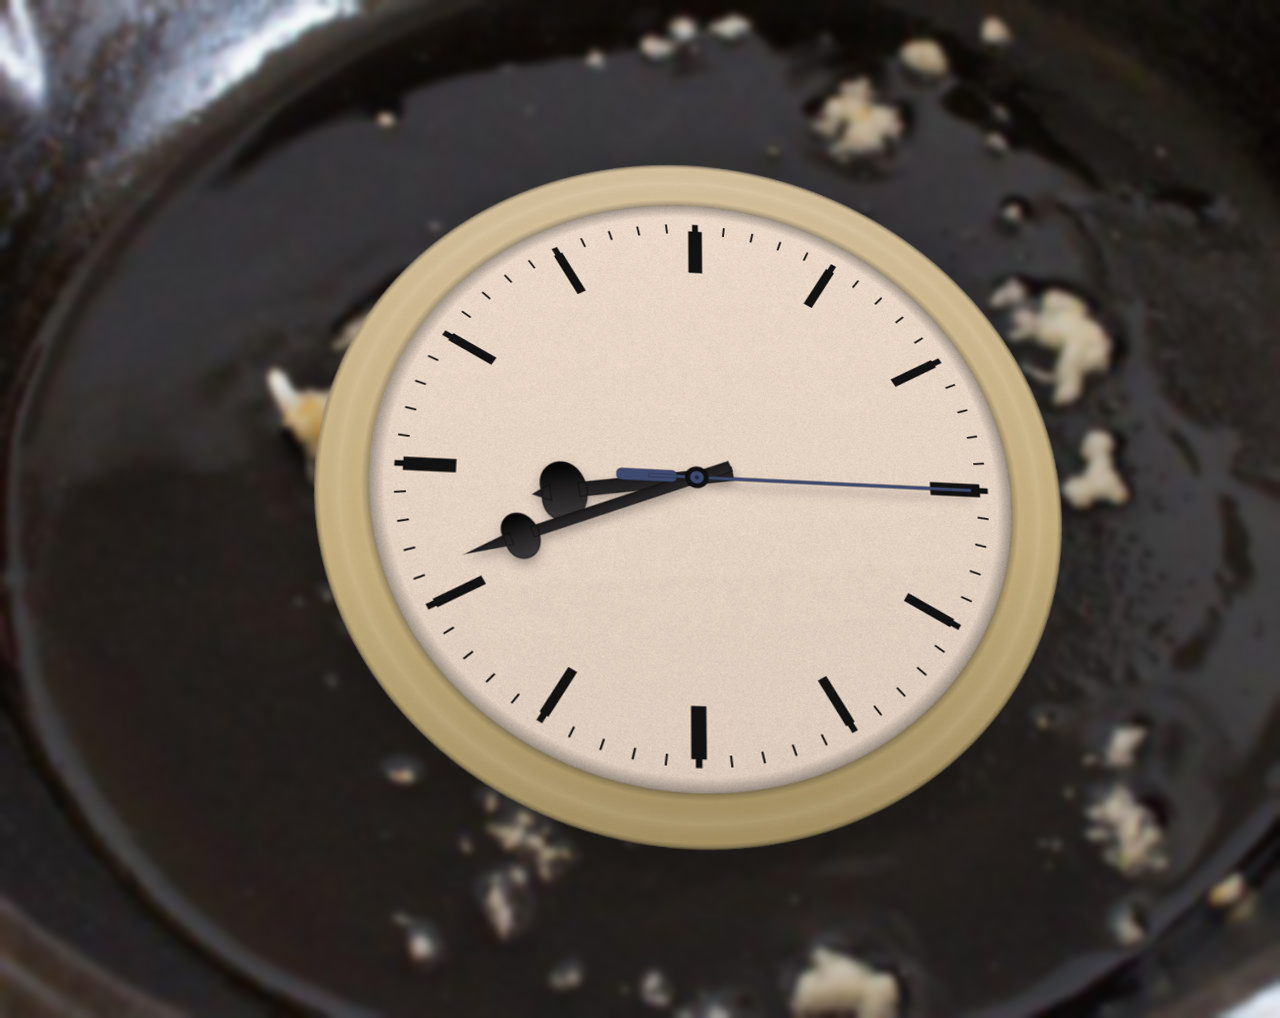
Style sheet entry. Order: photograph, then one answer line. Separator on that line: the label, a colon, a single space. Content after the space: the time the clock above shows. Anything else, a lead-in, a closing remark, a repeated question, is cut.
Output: 8:41:15
